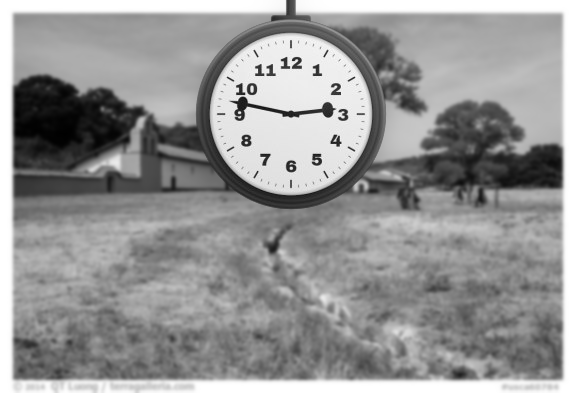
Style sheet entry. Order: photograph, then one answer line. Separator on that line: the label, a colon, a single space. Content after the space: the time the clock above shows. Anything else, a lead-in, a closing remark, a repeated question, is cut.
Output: 2:47
